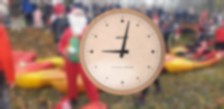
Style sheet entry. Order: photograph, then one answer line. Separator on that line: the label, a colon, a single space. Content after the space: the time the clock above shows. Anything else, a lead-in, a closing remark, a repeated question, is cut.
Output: 9:02
